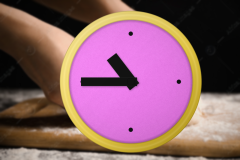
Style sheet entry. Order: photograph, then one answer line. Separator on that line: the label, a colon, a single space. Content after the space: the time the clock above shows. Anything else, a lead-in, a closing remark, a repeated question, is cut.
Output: 10:45
